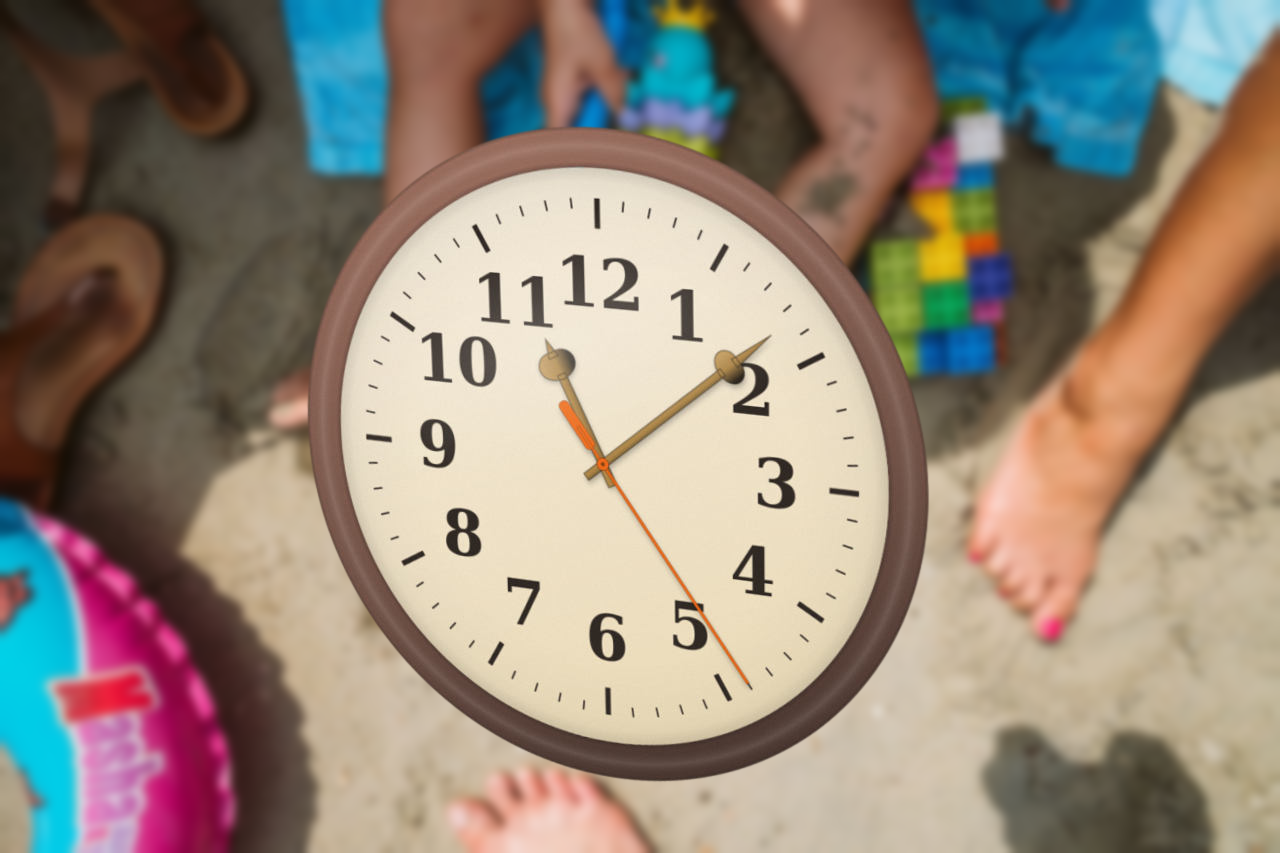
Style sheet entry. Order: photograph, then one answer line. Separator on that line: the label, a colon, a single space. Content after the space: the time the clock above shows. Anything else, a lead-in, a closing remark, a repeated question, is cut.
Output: 11:08:24
